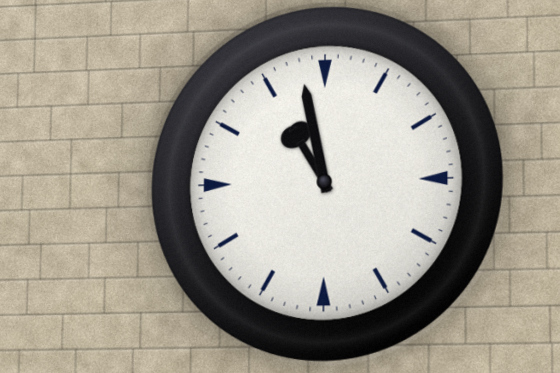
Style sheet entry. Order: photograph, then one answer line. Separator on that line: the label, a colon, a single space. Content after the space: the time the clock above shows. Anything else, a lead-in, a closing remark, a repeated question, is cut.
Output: 10:58
